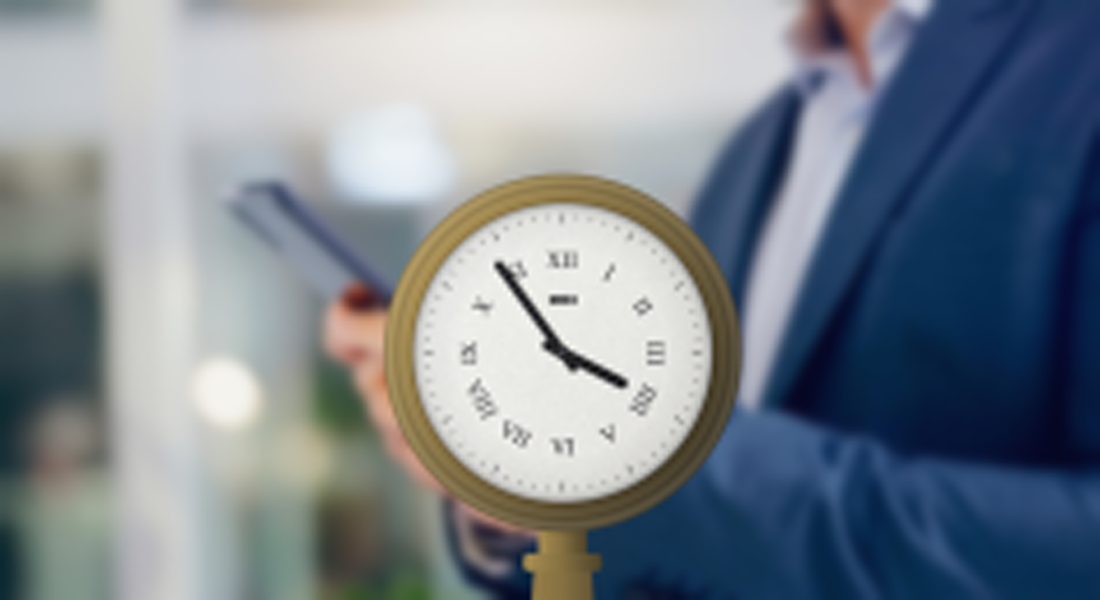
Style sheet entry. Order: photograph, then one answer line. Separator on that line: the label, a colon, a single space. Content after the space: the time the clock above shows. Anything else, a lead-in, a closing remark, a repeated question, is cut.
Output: 3:54
